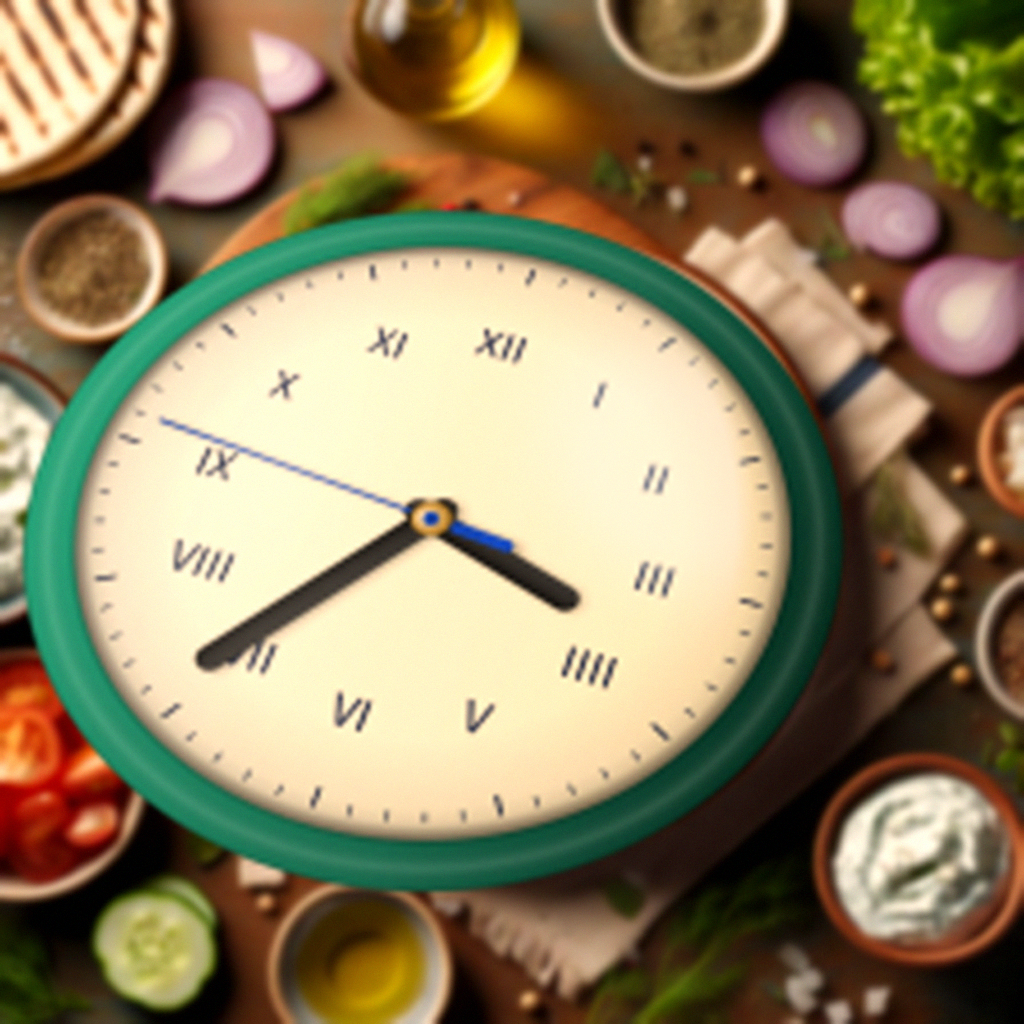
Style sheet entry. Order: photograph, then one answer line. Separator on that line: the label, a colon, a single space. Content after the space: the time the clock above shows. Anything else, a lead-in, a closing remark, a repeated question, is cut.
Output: 3:35:46
